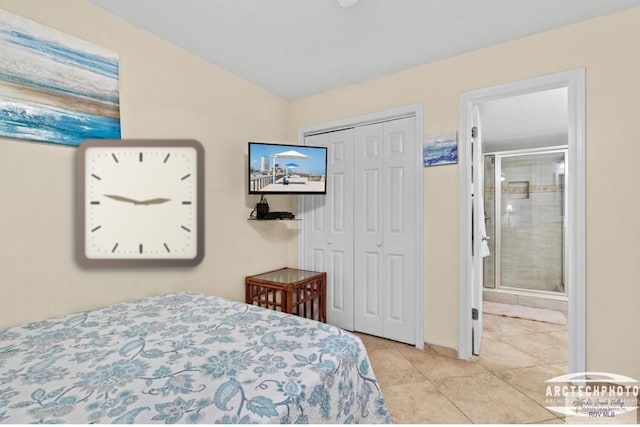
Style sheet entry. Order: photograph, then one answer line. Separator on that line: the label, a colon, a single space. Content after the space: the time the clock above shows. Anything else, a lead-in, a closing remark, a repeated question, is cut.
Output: 2:47
